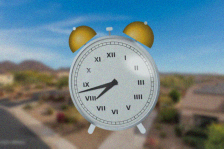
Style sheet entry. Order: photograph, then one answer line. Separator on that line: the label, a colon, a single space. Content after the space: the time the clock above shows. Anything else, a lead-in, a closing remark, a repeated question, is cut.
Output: 7:43
